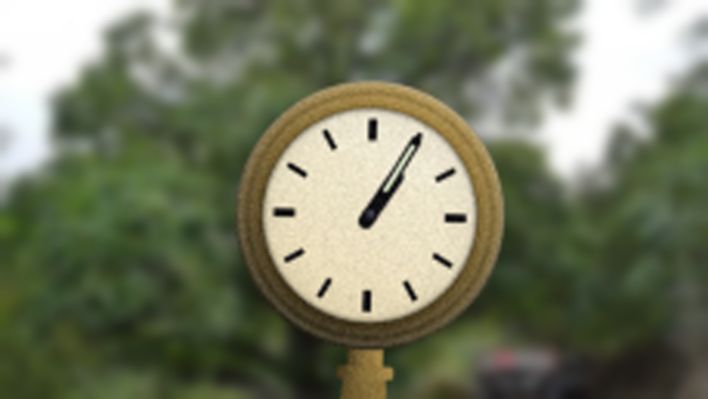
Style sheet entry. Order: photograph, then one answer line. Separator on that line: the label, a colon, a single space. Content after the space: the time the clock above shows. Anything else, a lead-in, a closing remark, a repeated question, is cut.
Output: 1:05
